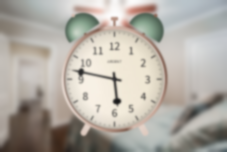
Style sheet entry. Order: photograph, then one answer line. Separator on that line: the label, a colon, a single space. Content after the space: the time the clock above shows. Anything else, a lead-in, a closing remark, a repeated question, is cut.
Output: 5:47
